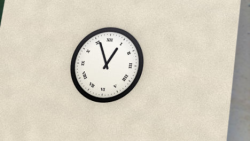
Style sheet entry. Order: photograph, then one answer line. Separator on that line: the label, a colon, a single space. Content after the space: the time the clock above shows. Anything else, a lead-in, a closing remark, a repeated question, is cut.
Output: 12:56
